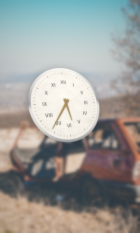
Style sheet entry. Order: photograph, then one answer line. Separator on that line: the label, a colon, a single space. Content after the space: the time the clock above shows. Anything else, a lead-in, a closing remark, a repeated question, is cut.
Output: 5:36
